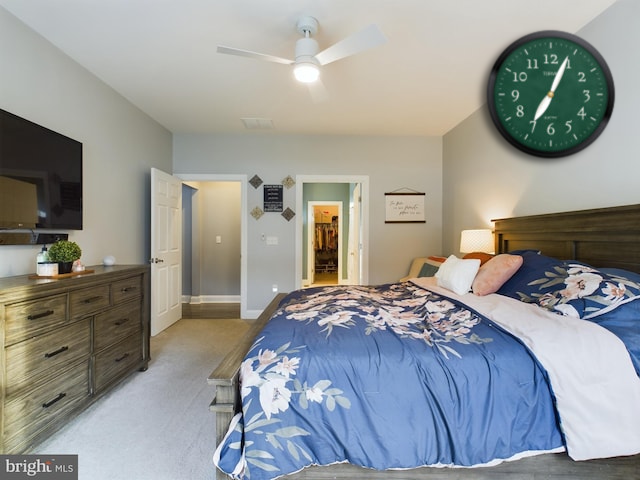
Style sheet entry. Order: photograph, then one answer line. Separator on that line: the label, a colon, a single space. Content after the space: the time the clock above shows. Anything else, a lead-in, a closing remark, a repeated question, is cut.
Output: 7:04
